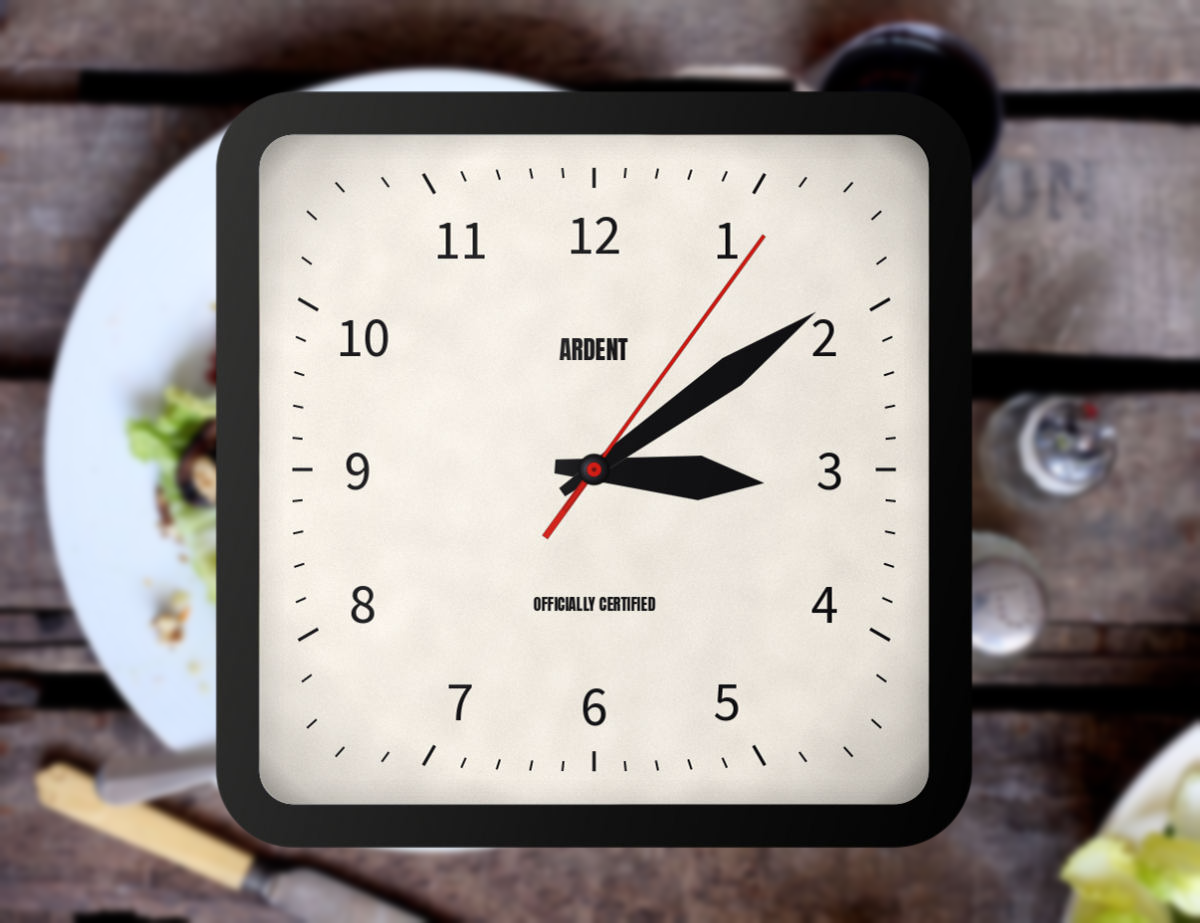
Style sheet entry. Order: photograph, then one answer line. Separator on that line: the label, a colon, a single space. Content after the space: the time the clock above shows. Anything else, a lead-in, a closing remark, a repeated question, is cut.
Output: 3:09:06
